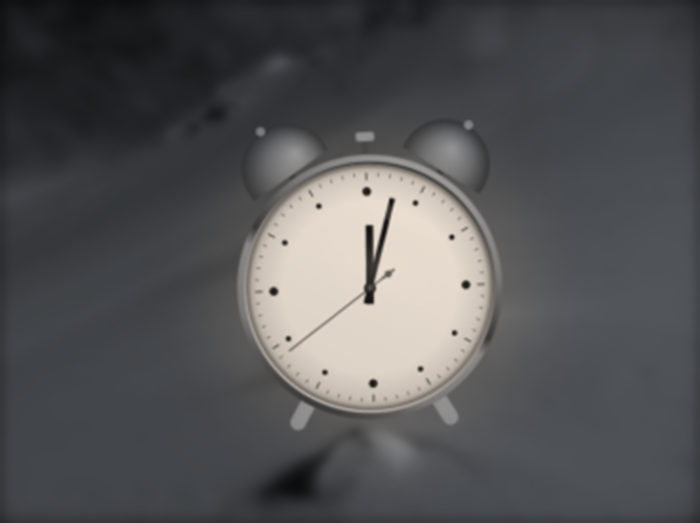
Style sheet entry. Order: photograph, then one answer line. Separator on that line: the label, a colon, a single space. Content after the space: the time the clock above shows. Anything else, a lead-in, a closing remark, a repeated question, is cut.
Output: 12:02:39
